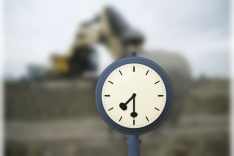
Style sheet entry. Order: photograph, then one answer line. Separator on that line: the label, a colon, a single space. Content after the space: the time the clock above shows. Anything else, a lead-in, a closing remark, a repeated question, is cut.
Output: 7:30
